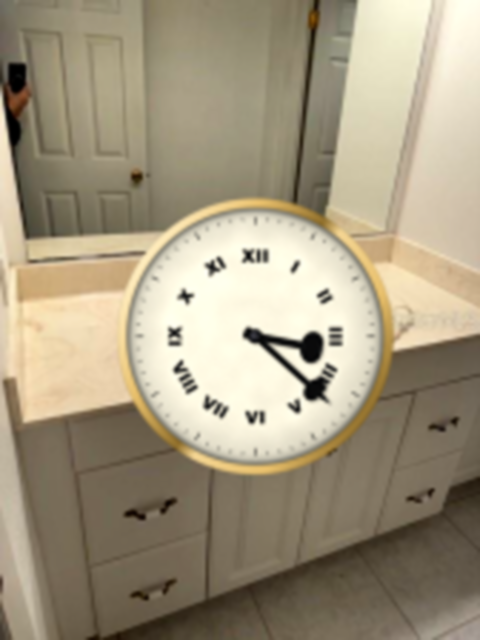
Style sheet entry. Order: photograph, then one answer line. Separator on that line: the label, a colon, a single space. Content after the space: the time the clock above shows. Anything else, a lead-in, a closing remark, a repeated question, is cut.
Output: 3:22
